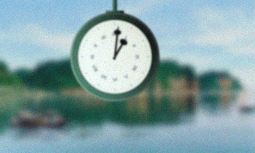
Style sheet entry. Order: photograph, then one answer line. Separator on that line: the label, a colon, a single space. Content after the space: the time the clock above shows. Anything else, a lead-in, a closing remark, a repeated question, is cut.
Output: 1:01
